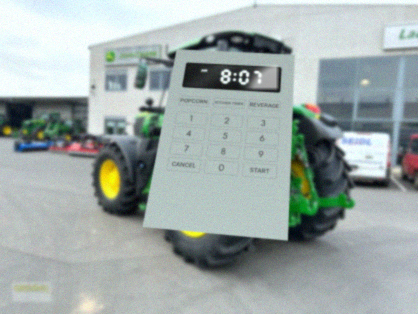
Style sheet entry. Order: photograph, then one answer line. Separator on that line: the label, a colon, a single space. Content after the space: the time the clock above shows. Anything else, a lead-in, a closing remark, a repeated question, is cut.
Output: 8:07
